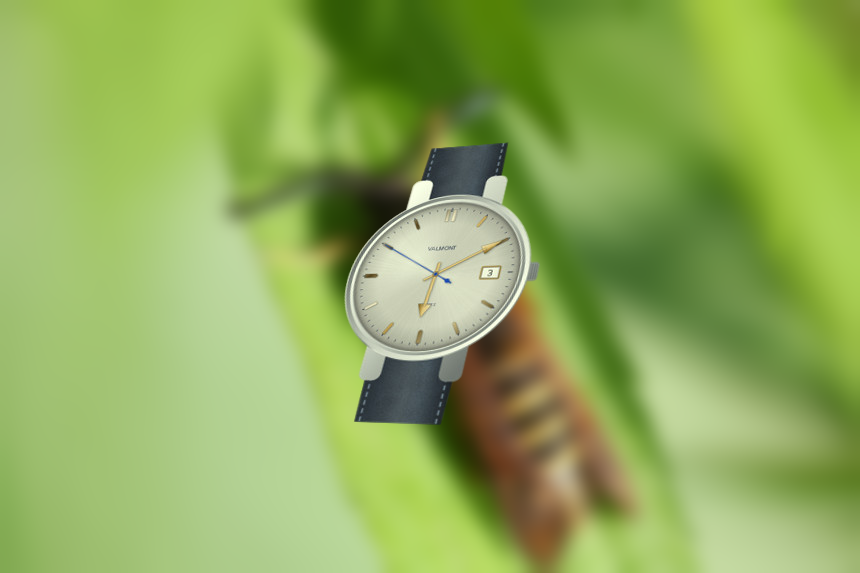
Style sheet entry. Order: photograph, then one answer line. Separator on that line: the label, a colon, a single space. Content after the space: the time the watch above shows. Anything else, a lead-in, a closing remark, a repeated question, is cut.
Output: 6:09:50
